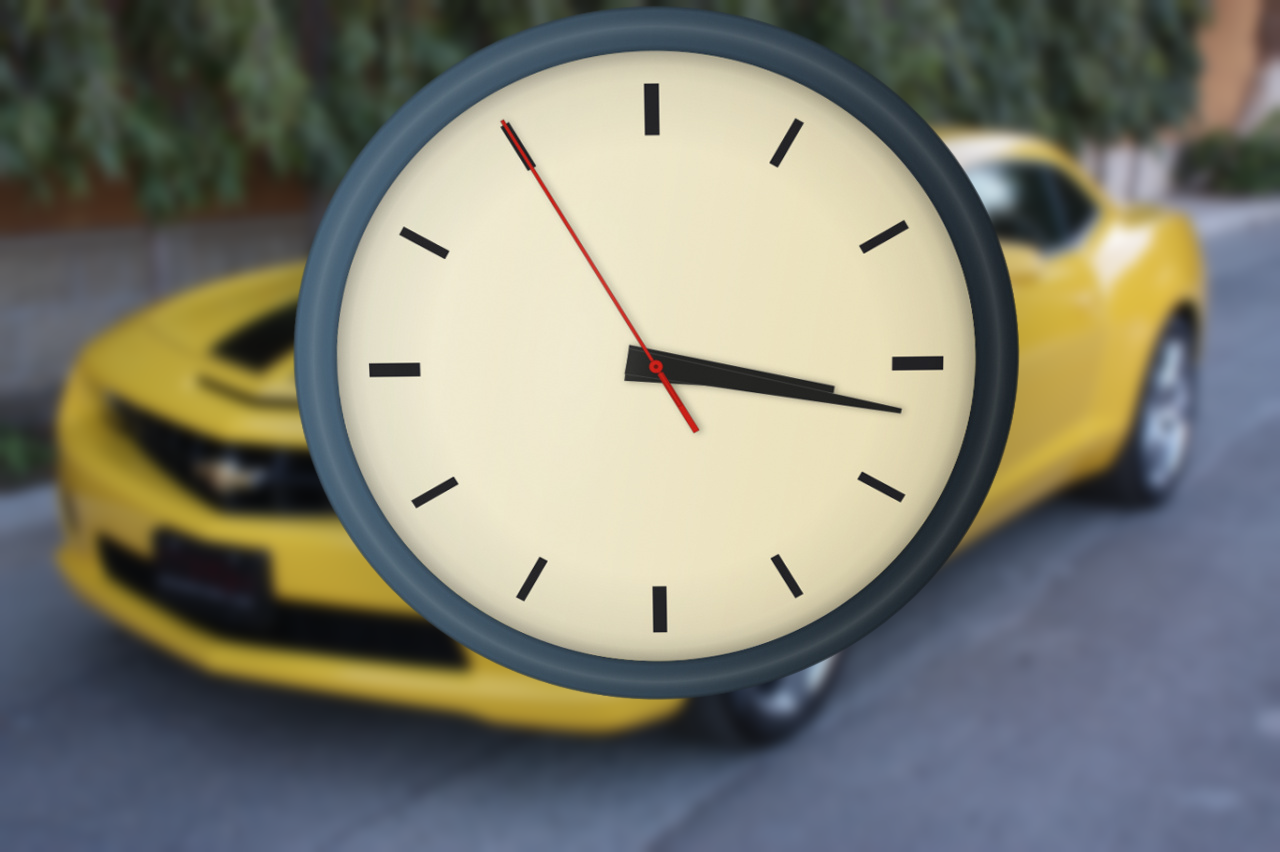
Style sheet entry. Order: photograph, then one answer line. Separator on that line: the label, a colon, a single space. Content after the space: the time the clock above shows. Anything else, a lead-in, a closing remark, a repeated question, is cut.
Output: 3:16:55
